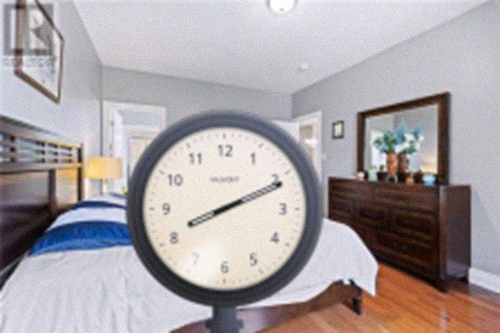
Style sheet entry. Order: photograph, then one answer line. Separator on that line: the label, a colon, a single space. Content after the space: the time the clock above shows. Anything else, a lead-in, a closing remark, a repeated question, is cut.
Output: 8:11
